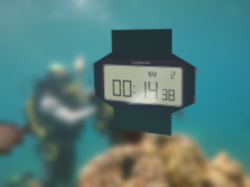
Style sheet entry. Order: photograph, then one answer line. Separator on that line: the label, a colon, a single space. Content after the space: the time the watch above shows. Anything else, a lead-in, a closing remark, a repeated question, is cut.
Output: 0:14:38
